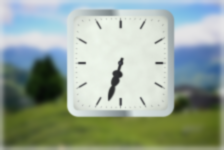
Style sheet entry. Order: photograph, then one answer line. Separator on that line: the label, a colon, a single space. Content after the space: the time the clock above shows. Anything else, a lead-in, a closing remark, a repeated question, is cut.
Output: 6:33
